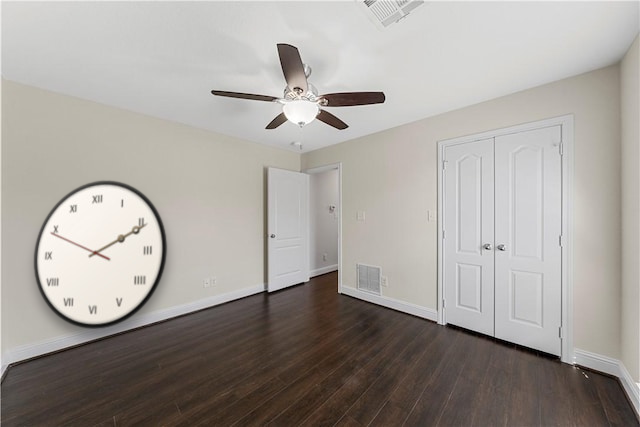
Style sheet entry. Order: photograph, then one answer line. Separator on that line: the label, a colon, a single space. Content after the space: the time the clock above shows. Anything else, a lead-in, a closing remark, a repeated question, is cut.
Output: 2:10:49
